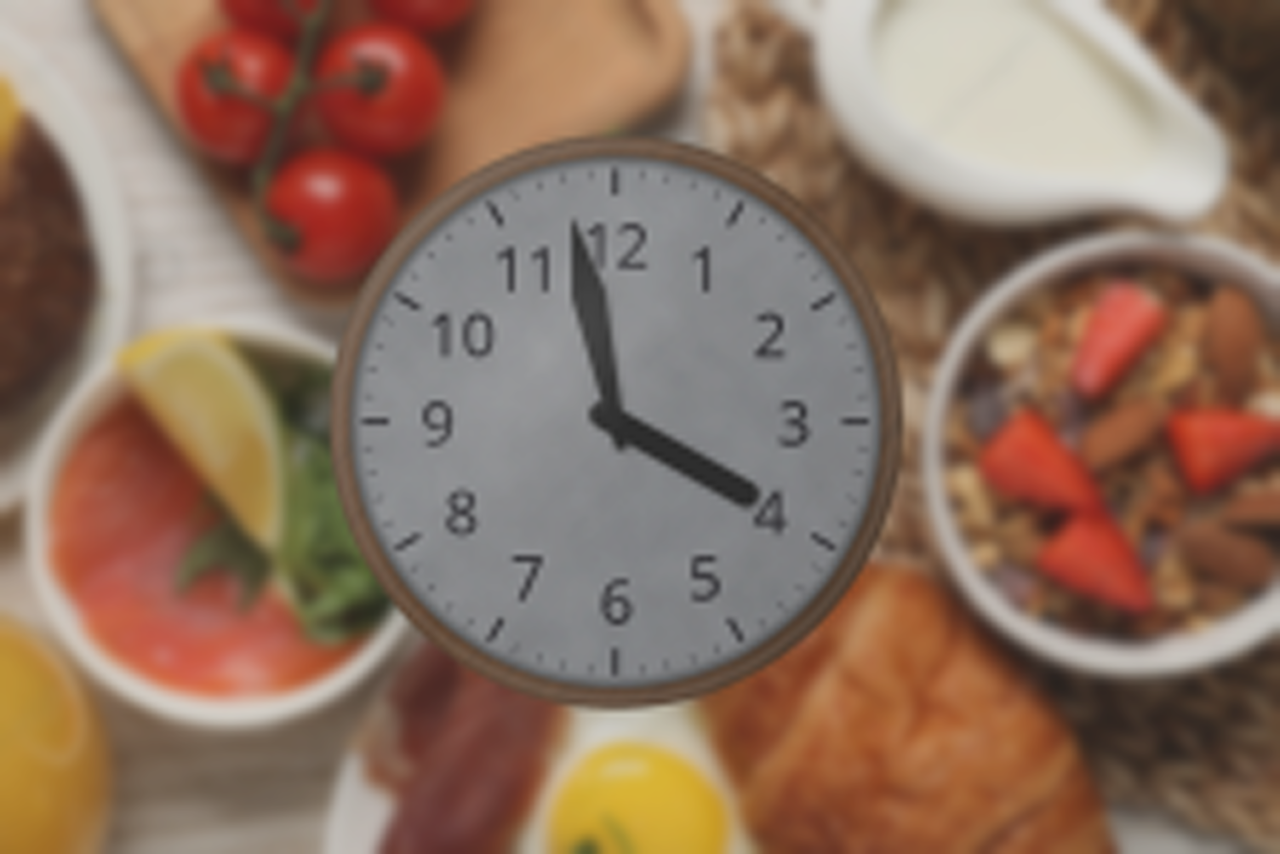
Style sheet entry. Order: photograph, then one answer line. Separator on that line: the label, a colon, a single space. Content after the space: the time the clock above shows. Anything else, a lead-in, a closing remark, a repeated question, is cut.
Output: 3:58
